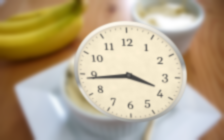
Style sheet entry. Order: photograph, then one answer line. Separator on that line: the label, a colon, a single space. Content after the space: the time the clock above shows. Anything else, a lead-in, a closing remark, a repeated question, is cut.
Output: 3:44
